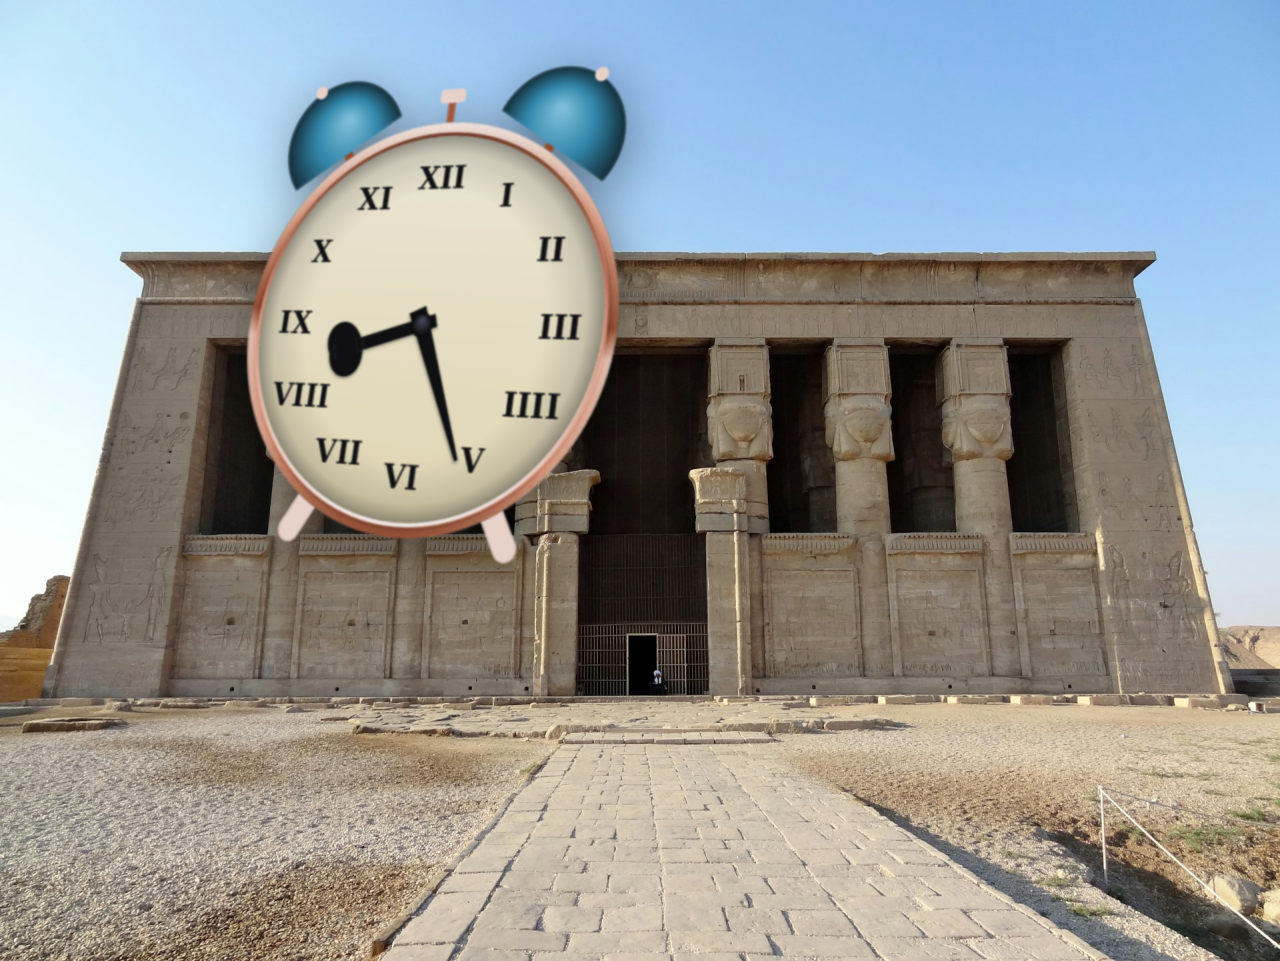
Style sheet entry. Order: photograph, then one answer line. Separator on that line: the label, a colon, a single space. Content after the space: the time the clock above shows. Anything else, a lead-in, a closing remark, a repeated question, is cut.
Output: 8:26
